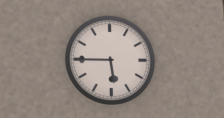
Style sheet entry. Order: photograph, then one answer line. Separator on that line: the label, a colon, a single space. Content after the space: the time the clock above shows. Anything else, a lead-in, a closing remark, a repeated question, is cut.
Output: 5:45
